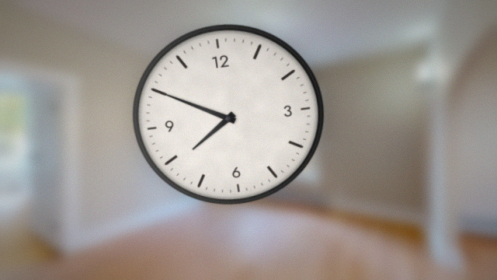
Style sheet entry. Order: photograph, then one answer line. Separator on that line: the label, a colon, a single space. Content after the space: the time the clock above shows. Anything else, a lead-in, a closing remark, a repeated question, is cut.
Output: 7:50
